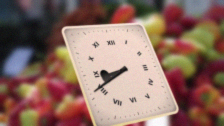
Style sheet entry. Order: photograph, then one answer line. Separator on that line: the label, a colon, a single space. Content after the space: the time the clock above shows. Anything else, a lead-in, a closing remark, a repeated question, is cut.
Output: 8:41
